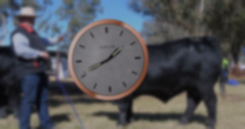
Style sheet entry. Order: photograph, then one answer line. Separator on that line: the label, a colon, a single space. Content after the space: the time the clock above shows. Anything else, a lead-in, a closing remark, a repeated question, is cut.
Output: 1:41
